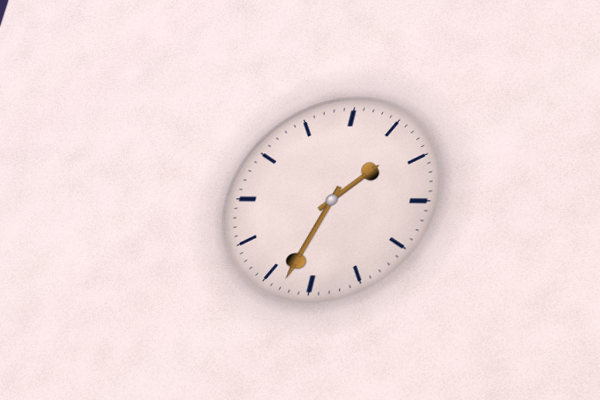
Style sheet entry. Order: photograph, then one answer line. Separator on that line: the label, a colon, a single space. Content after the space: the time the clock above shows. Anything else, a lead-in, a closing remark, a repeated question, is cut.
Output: 1:33
